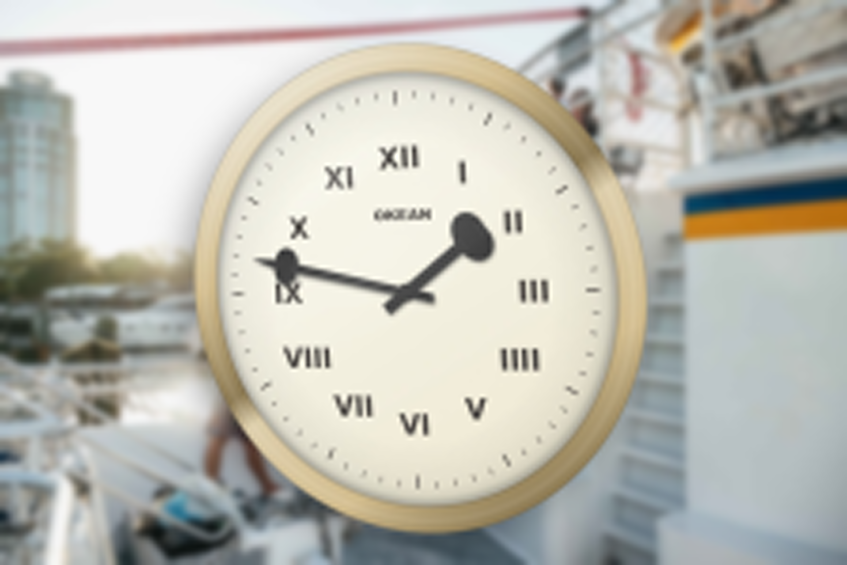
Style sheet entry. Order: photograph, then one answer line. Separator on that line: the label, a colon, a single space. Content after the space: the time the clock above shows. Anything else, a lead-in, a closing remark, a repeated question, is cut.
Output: 1:47
